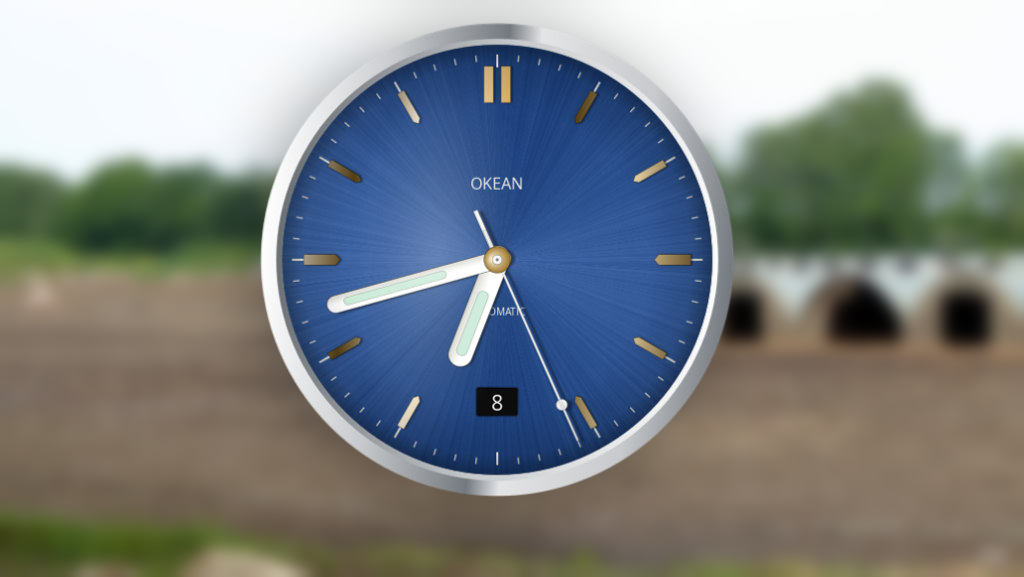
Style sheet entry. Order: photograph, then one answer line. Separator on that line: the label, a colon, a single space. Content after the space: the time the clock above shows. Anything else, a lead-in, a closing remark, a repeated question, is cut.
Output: 6:42:26
